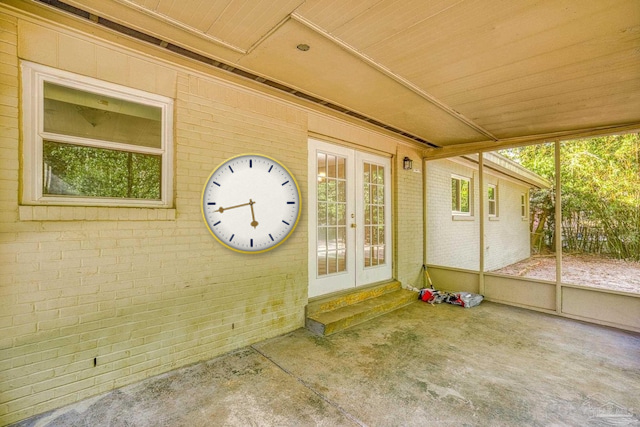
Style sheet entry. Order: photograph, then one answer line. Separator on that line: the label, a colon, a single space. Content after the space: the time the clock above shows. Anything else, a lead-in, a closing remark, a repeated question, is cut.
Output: 5:43
